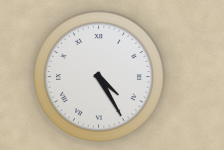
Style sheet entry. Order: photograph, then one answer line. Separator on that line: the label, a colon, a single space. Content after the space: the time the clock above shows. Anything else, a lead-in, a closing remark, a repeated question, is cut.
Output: 4:25
